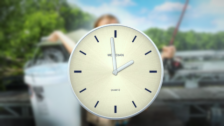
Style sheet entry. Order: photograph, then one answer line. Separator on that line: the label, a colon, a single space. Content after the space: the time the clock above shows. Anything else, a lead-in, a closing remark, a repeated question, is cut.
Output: 1:59
